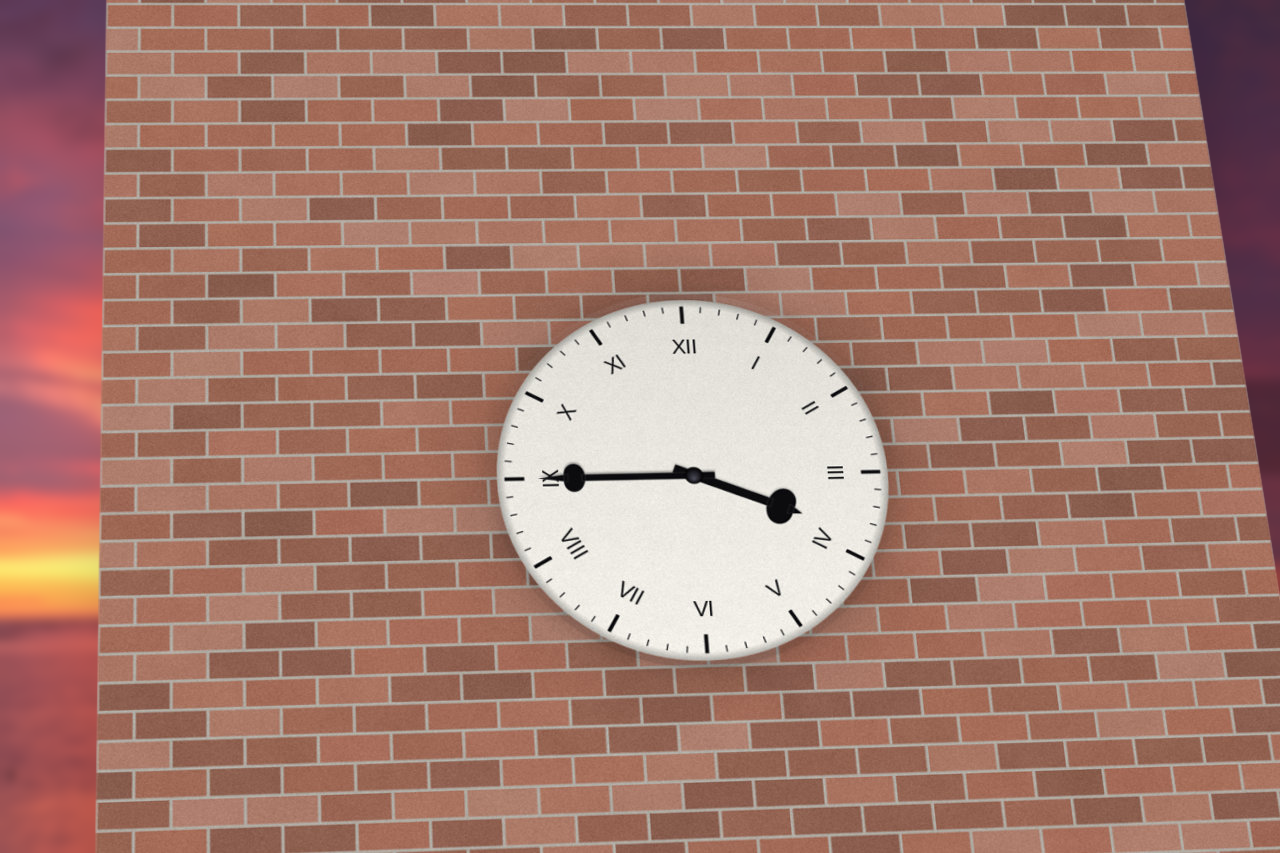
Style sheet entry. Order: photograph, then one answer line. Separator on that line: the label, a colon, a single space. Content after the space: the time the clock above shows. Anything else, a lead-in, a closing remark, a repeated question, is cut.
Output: 3:45
